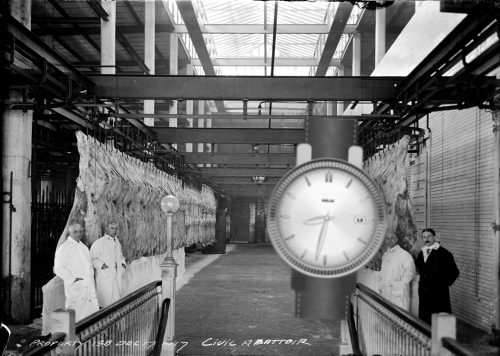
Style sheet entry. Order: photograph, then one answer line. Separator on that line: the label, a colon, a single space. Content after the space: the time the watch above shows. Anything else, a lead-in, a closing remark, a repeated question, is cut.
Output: 8:32
